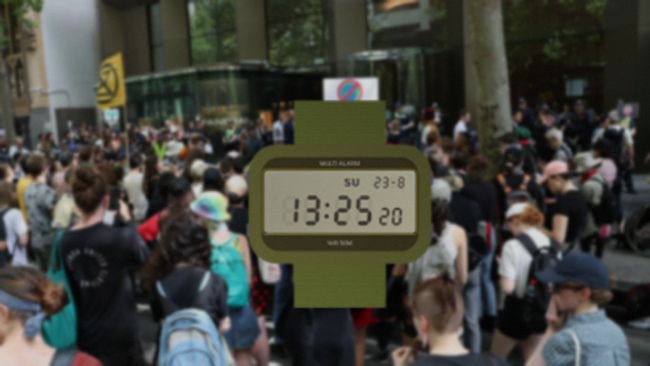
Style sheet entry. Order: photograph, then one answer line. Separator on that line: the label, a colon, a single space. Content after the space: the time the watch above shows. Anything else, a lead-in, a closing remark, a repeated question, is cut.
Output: 13:25:20
